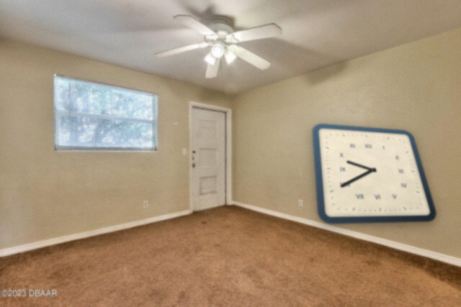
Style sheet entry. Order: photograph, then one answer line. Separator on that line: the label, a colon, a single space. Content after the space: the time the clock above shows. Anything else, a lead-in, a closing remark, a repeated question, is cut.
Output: 9:40
